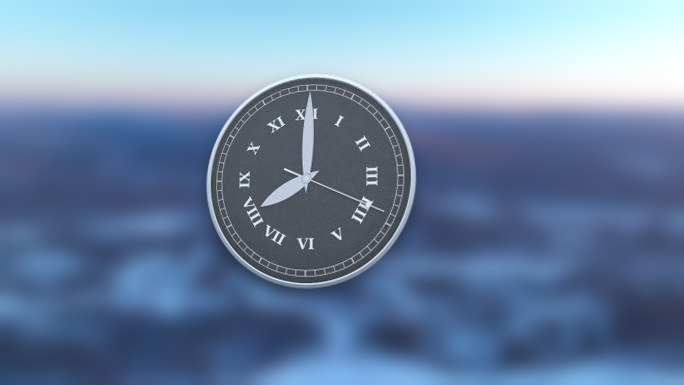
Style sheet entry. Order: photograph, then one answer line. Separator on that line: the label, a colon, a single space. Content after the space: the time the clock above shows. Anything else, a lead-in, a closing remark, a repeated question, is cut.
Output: 8:00:19
